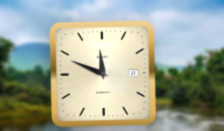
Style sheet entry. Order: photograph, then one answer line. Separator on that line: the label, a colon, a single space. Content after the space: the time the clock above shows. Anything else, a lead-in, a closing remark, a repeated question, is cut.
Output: 11:49
